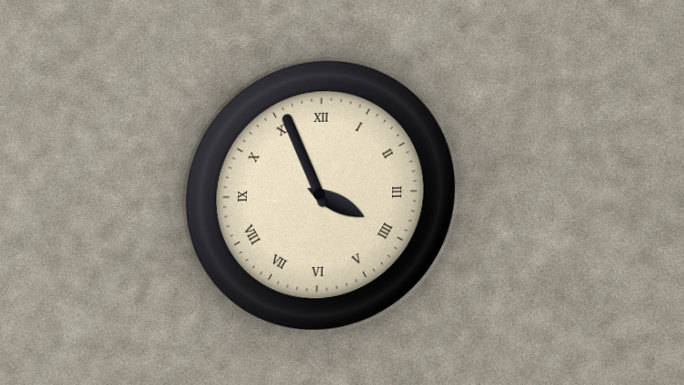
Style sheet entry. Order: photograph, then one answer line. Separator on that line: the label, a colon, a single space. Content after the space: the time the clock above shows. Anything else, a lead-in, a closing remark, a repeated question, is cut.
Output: 3:56
